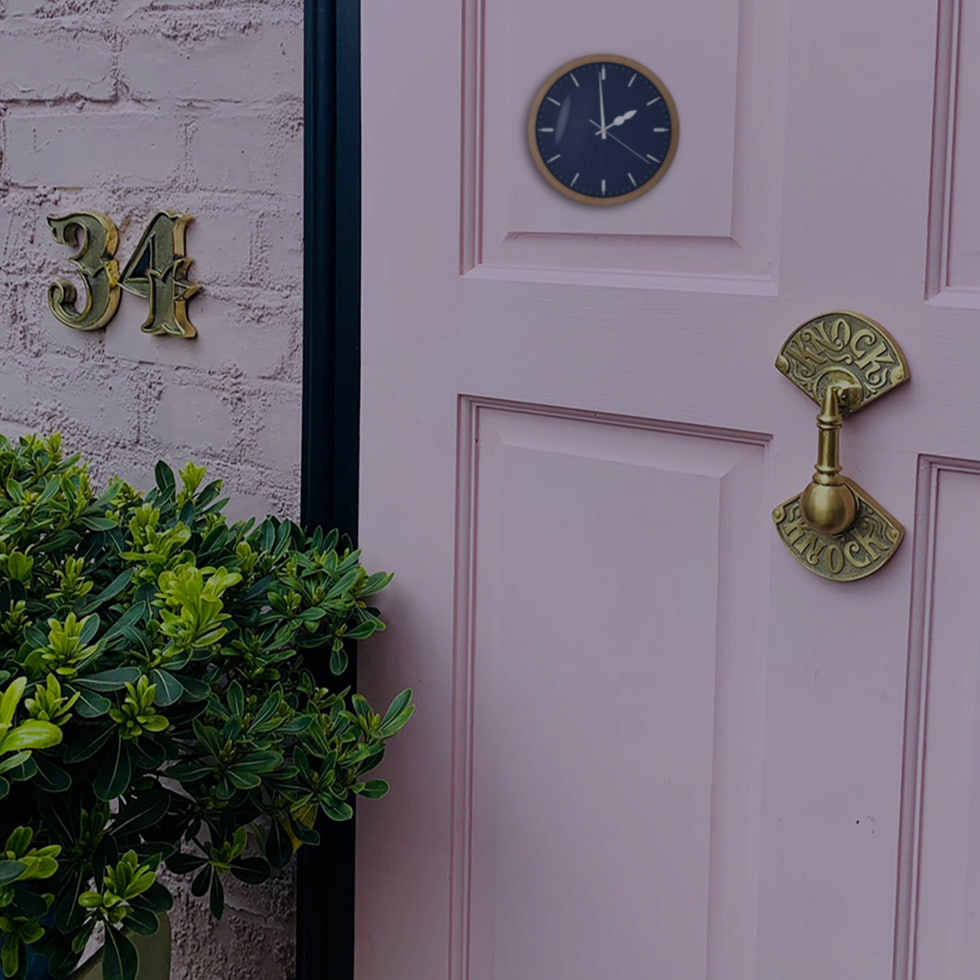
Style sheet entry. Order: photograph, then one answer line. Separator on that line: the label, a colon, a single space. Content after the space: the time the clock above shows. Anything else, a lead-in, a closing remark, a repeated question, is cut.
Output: 1:59:21
